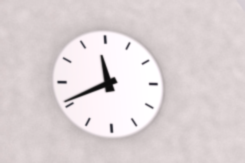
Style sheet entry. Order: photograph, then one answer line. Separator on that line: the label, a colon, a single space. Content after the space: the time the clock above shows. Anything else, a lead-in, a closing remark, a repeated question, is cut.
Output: 11:41
